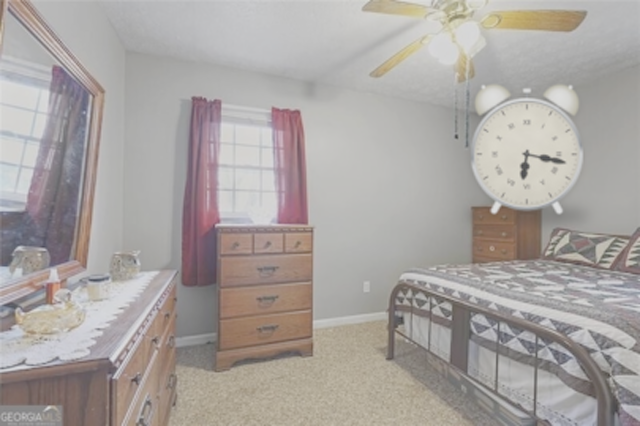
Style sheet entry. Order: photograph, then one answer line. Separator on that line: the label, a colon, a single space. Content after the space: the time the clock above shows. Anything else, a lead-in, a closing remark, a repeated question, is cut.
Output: 6:17
